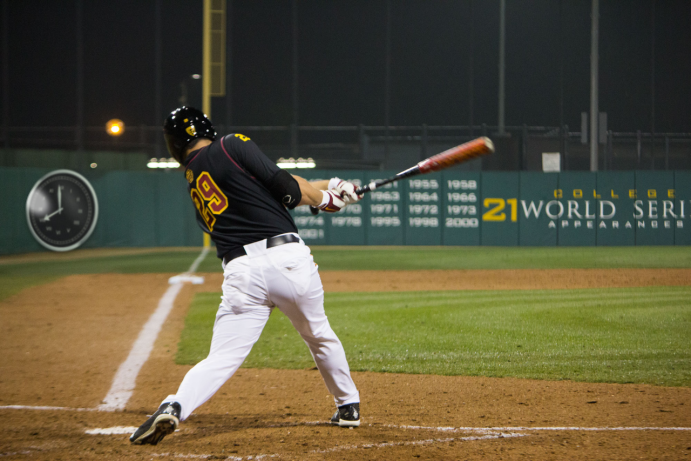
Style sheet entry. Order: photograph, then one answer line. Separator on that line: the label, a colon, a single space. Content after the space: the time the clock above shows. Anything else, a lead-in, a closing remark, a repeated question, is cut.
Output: 7:59
